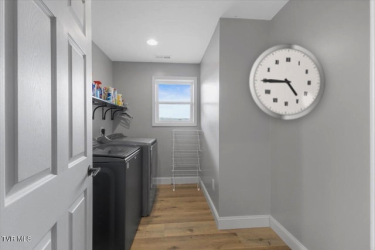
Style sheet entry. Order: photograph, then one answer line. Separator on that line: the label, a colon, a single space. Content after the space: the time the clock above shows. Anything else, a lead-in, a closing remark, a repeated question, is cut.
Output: 4:45
